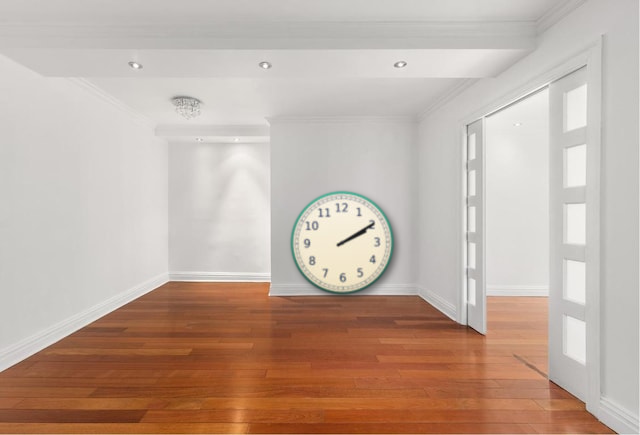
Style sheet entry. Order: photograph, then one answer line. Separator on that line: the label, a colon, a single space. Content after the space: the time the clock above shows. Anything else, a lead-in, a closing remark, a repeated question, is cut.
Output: 2:10
